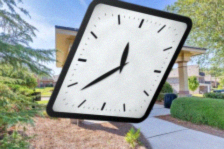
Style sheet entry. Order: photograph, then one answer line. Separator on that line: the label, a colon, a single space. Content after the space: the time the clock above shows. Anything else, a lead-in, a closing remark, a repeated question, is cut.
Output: 11:38
